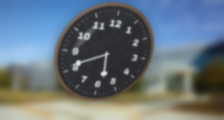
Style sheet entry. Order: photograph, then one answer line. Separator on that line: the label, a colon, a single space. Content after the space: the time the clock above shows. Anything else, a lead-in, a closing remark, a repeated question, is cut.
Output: 5:41
